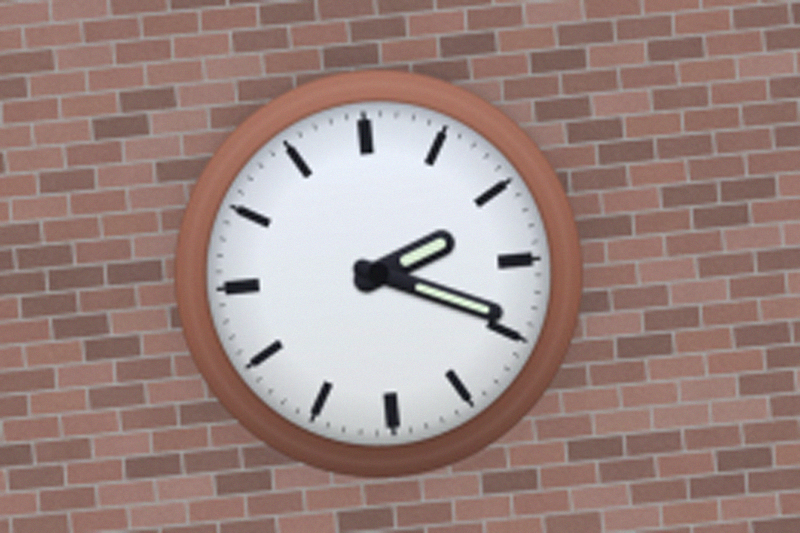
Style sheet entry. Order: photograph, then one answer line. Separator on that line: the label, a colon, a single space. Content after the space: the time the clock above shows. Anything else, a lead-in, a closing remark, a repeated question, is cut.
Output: 2:19
